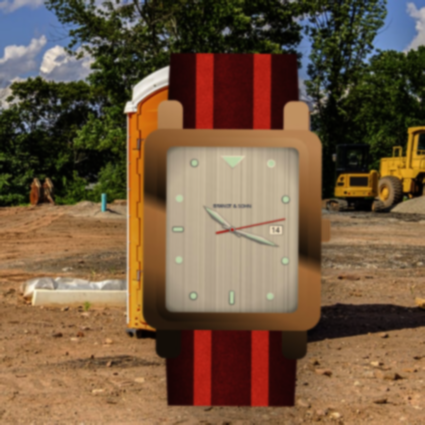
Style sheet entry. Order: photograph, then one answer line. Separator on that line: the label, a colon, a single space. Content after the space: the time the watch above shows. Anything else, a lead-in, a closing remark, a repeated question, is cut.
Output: 10:18:13
